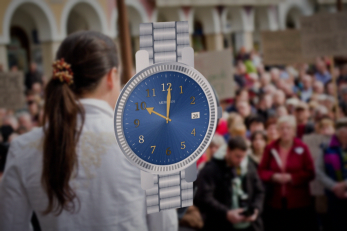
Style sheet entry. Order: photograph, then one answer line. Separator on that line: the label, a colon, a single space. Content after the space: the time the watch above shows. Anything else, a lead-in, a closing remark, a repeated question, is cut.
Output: 10:01
